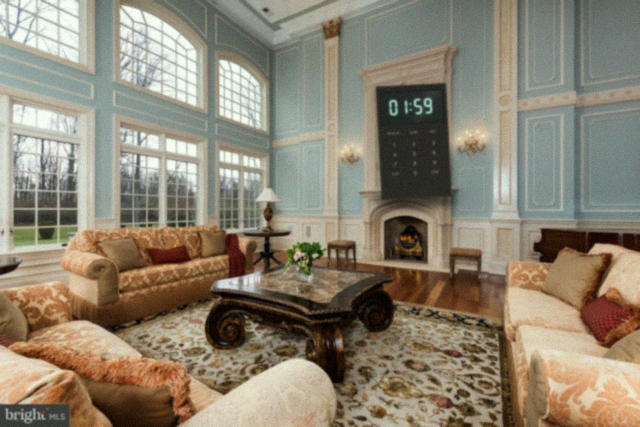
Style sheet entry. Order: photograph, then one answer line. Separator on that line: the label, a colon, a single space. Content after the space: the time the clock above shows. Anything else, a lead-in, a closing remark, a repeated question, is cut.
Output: 1:59
